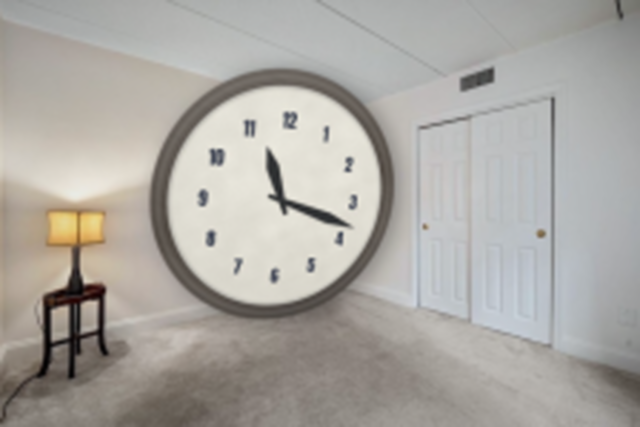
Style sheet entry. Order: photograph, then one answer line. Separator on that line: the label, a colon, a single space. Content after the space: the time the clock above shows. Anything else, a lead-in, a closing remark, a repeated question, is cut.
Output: 11:18
